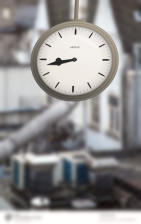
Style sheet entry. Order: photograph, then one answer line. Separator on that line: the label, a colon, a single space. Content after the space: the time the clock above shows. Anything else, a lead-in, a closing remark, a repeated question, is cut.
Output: 8:43
